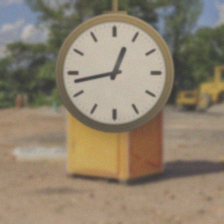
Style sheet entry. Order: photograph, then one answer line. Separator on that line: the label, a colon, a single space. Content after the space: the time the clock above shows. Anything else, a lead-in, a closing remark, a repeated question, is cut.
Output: 12:43
